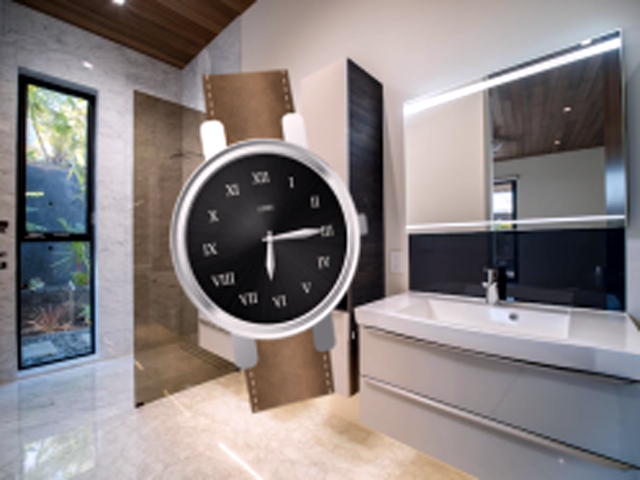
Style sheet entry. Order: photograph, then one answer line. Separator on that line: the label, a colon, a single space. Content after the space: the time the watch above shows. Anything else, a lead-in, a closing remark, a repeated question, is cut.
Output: 6:15
